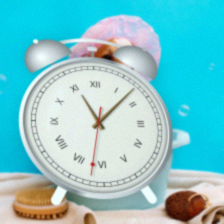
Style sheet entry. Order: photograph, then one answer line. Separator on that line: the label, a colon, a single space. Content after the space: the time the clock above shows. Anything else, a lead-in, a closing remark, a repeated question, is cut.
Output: 11:07:32
